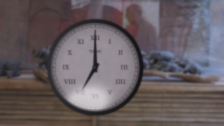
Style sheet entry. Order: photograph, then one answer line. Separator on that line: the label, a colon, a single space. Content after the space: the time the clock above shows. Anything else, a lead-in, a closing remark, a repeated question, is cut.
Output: 7:00
